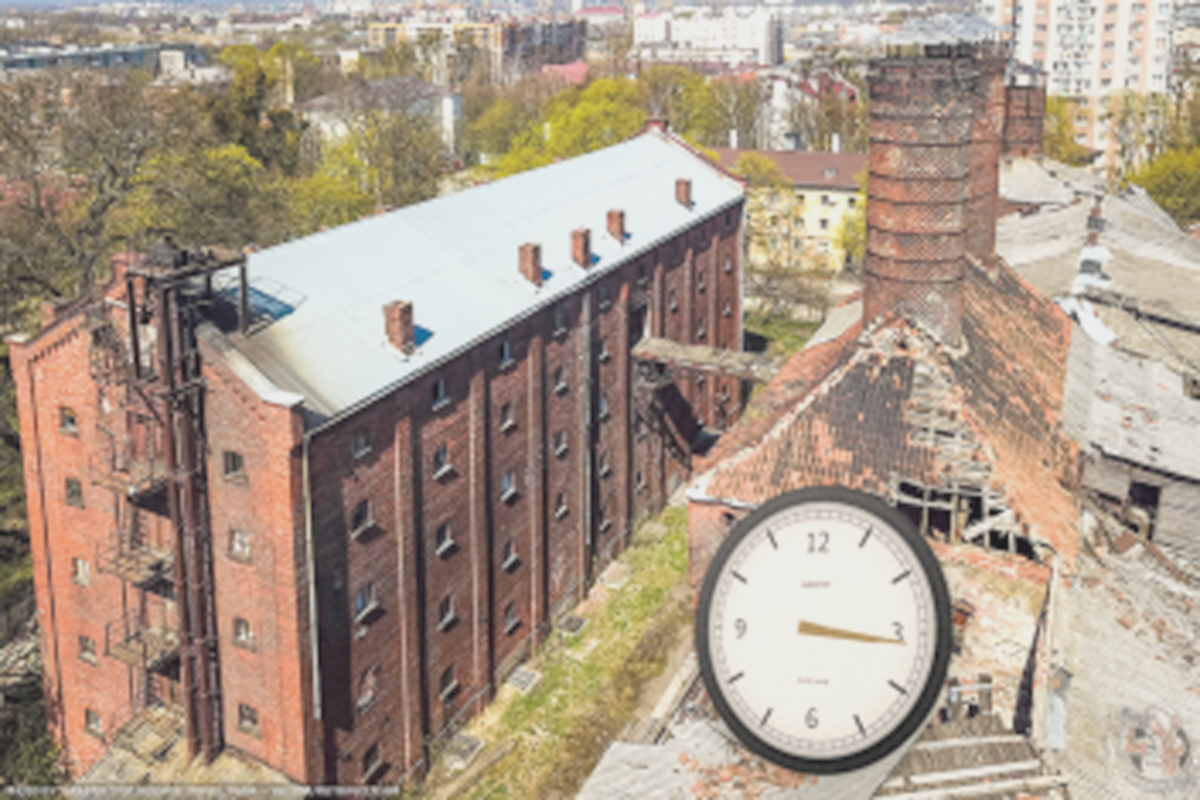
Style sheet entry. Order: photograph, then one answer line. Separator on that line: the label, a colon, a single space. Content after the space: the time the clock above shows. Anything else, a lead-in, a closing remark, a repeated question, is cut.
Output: 3:16
